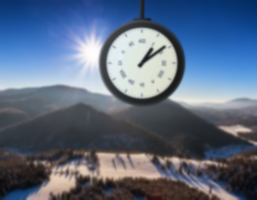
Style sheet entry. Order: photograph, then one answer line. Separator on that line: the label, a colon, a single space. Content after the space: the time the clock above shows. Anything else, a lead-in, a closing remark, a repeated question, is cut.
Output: 1:09
